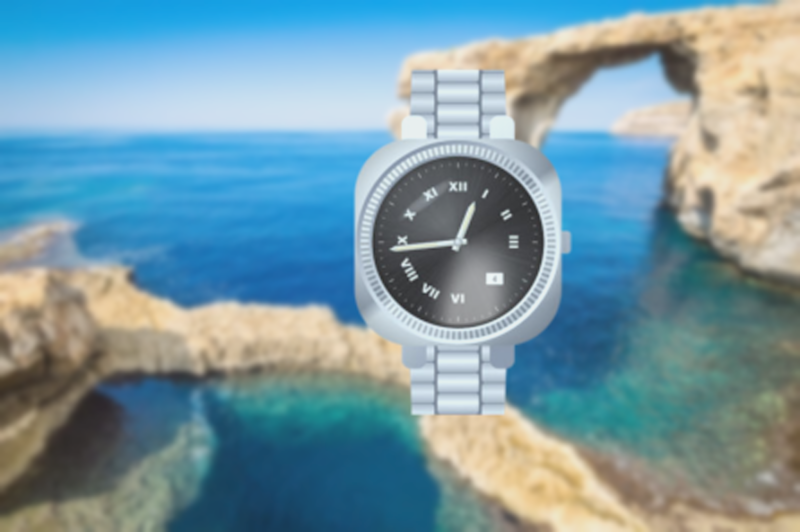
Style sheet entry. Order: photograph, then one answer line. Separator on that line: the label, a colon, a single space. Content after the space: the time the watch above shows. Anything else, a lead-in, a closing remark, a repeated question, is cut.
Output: 12:44
